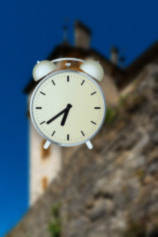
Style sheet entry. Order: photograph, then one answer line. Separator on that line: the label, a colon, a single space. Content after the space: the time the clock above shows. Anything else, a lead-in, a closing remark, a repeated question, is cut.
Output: 6:39
